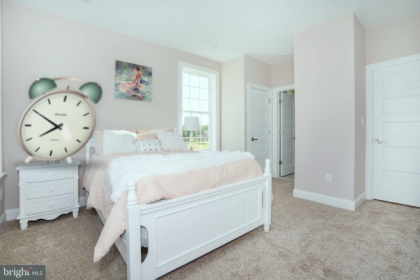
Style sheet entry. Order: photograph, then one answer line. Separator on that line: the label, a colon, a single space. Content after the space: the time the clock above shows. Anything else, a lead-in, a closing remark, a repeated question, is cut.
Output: 7:50
